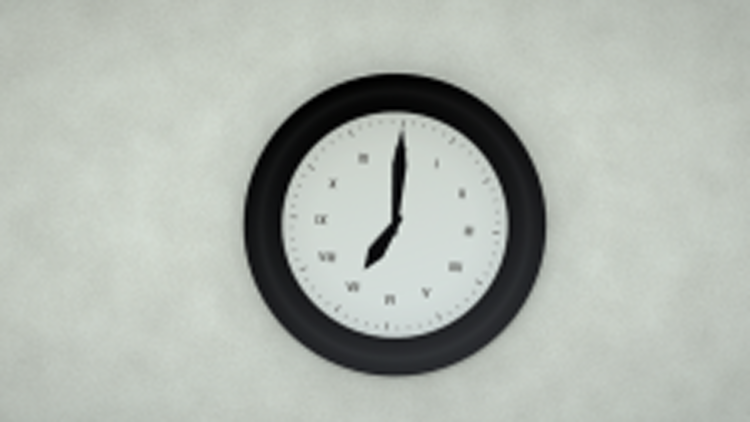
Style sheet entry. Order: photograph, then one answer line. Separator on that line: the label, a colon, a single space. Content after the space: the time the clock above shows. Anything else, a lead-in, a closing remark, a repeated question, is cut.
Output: 7:00
